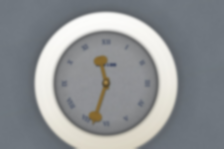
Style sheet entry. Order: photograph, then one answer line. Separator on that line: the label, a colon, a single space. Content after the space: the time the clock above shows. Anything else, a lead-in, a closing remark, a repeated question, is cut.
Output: 11:33
